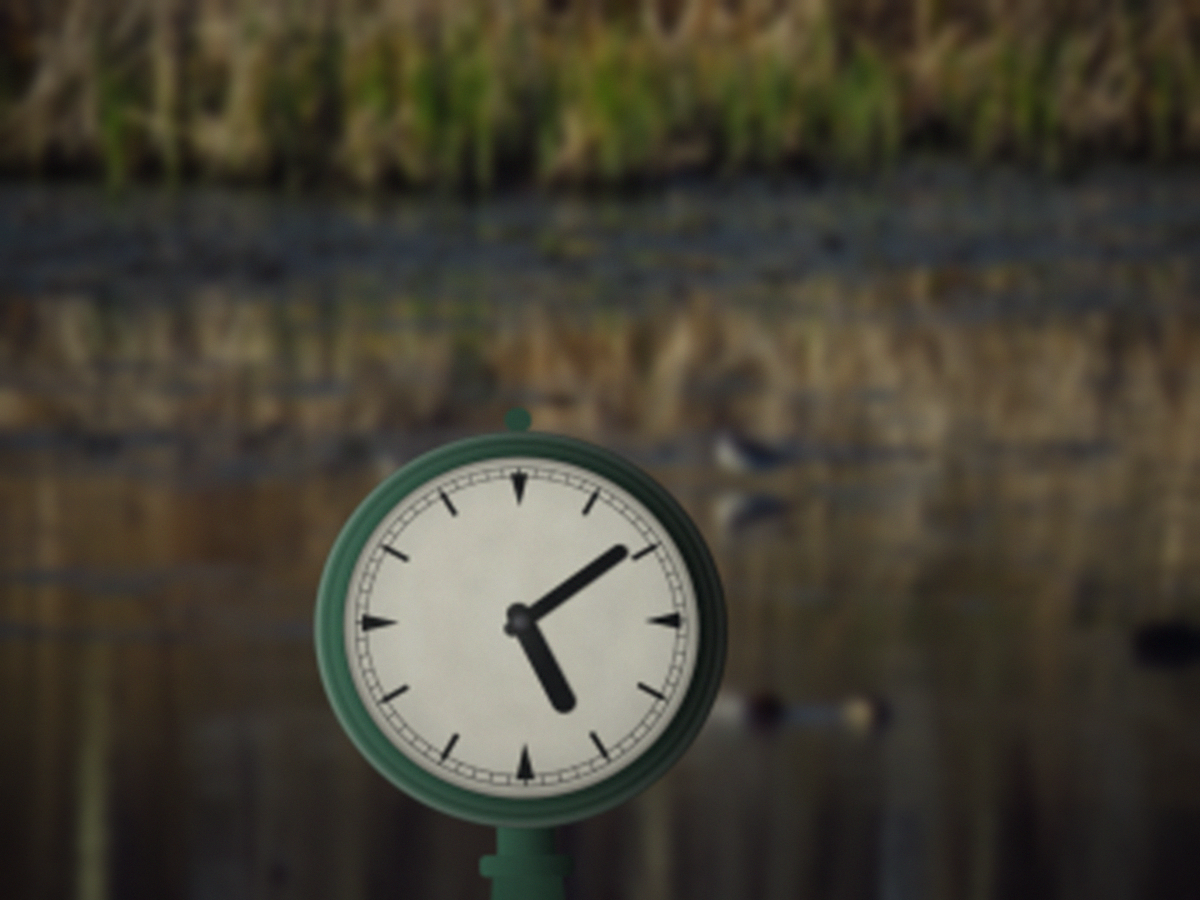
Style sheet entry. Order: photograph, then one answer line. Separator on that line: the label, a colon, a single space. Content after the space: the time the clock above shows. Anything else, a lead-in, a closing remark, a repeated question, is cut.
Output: 5:09
